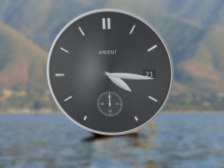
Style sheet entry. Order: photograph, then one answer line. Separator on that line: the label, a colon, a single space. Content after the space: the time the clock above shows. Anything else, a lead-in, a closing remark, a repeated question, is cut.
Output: 4:16
